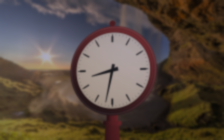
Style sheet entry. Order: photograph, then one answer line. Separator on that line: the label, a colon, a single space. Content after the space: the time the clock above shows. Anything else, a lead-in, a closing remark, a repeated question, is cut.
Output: 8:32
